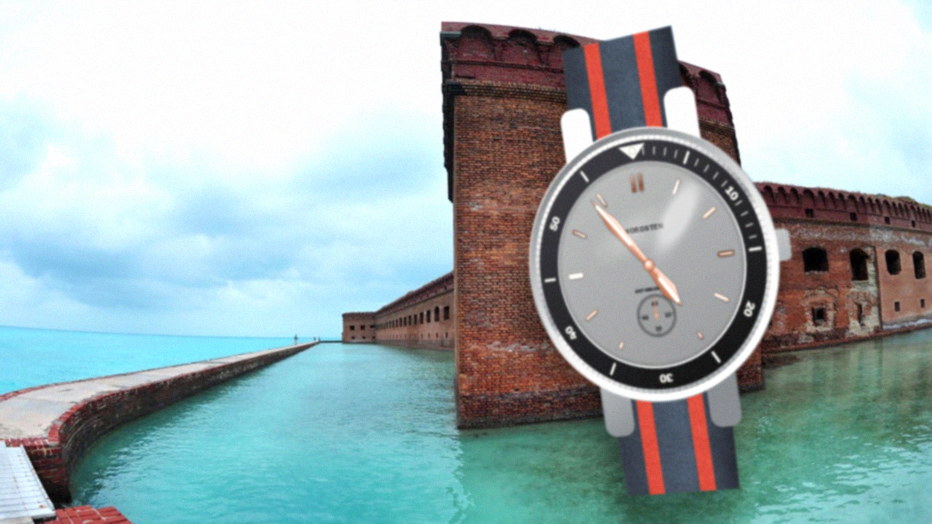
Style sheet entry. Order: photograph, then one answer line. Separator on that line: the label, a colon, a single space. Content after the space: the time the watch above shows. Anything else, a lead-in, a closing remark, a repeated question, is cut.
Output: 4:54
